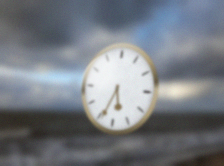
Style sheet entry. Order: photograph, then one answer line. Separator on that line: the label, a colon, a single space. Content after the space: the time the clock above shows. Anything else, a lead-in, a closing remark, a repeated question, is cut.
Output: 5:34
